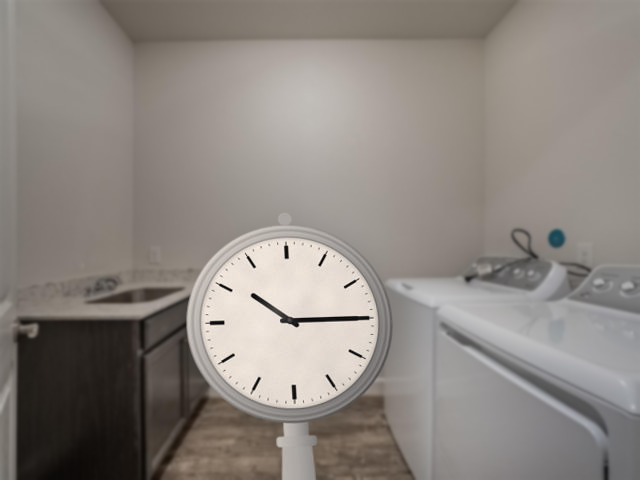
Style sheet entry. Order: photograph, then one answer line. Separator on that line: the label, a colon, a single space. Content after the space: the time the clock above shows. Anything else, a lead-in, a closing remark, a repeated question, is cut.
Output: 10:15
